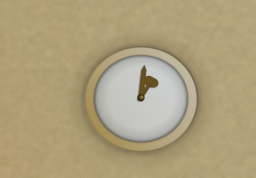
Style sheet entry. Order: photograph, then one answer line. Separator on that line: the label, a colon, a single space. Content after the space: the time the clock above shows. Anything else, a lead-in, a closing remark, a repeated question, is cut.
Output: 1:01
